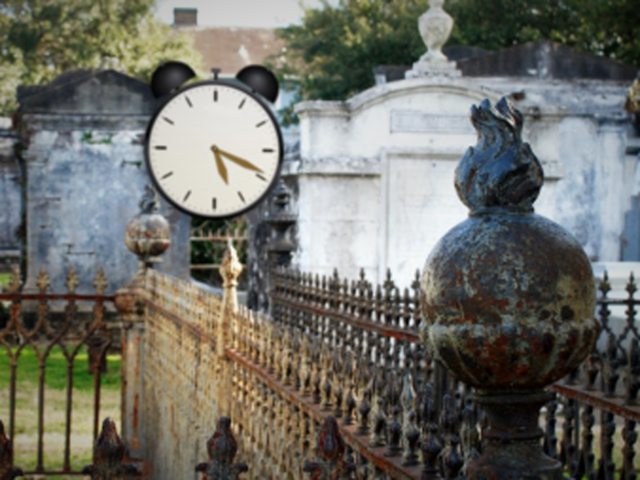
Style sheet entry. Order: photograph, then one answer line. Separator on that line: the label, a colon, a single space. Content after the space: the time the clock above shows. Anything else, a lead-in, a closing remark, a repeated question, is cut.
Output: 5:19
